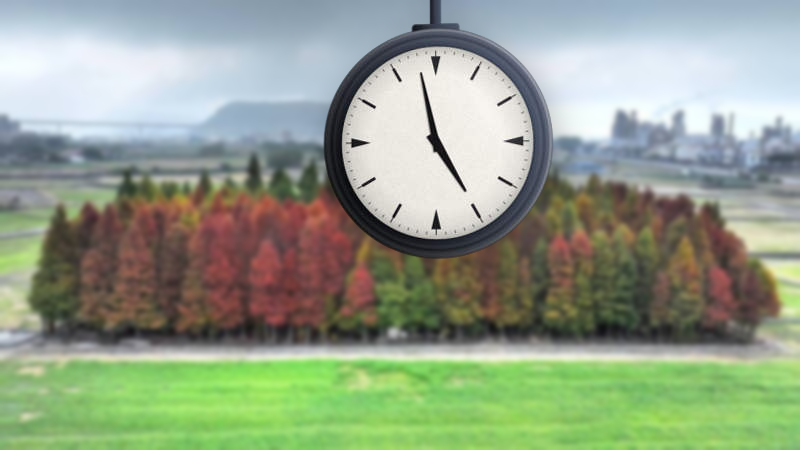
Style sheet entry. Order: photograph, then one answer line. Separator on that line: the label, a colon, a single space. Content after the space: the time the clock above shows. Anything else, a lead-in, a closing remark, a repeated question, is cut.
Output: 4:58
